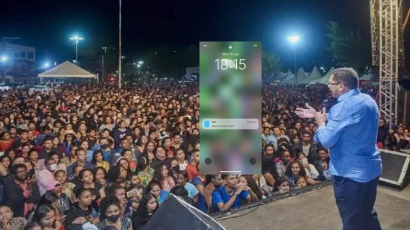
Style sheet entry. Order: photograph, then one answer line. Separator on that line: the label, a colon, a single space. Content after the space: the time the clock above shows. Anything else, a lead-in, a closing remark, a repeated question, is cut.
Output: 18:15
